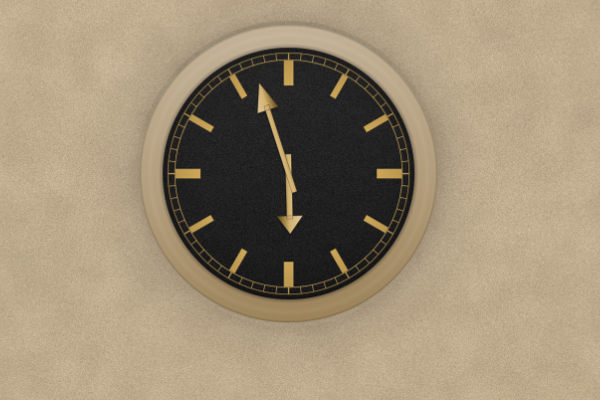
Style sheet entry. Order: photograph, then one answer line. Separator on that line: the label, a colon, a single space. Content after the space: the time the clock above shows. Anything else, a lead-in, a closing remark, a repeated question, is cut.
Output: 5:57
